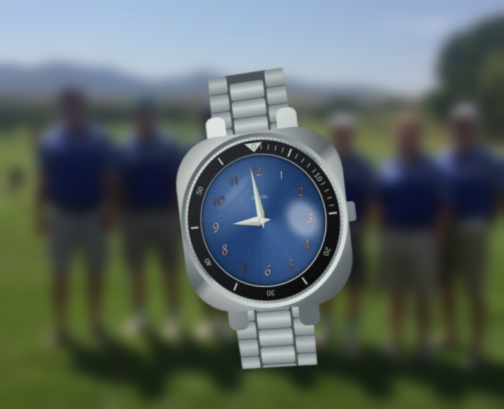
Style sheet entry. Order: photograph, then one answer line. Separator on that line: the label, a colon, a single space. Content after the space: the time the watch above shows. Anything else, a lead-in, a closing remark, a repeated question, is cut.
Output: 8:59
